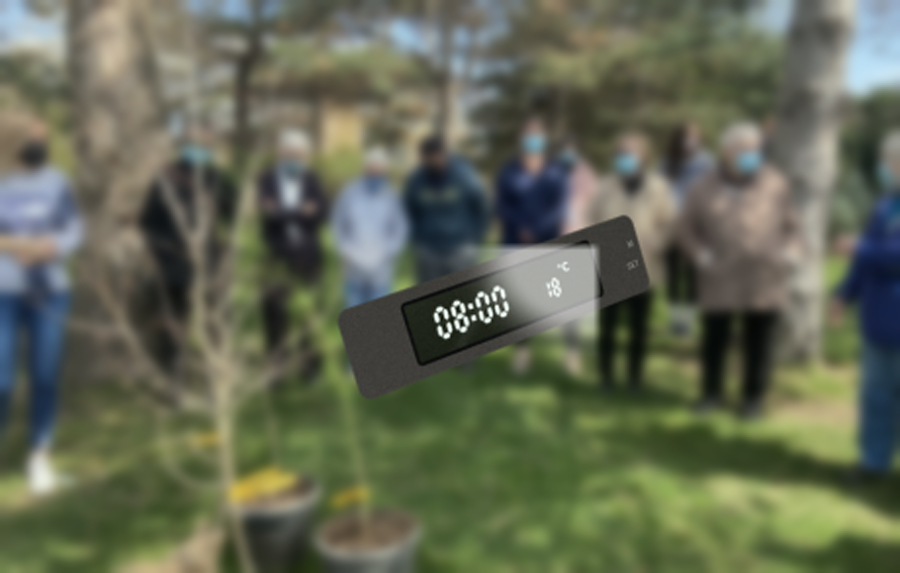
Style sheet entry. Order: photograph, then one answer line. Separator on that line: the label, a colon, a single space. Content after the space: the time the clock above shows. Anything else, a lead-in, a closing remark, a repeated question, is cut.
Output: 8:00
